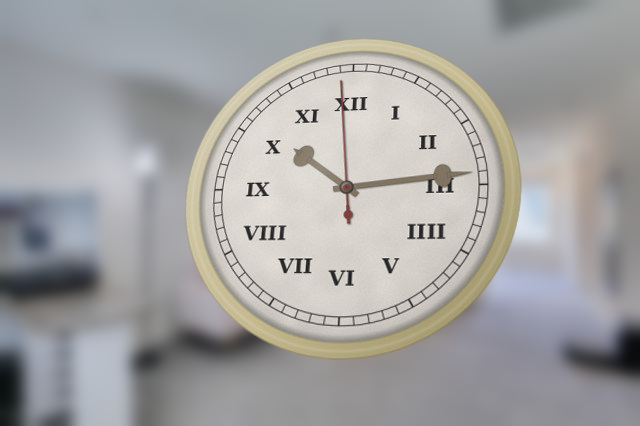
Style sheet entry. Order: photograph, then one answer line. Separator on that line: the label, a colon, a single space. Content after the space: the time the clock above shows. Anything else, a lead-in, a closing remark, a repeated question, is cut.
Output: 10:13:59
